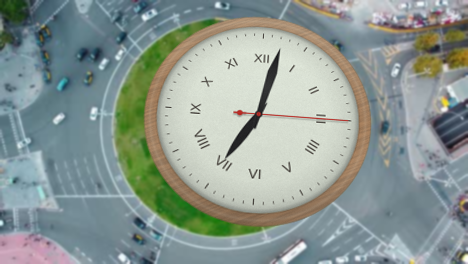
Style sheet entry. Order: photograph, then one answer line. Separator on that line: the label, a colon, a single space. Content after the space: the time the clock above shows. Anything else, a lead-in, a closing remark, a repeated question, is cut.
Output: 7:02:15
